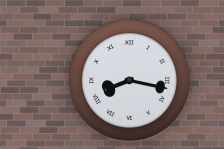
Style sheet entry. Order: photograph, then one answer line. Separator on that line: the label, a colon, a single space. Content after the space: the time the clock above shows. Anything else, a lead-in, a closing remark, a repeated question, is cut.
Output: 8:17
